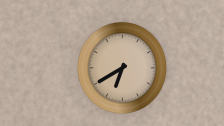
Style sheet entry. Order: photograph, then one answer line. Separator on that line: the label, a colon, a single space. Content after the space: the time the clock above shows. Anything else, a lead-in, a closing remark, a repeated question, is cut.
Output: 6:40
